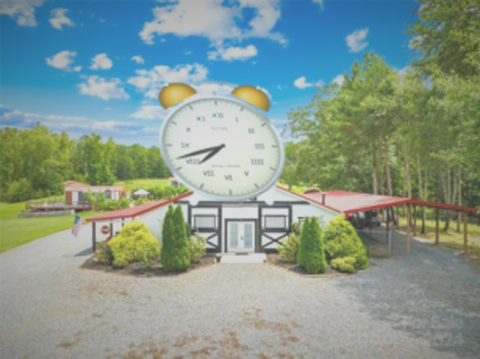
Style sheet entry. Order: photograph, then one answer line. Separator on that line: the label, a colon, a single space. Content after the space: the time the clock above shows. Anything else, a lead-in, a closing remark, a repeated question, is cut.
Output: 7:42
